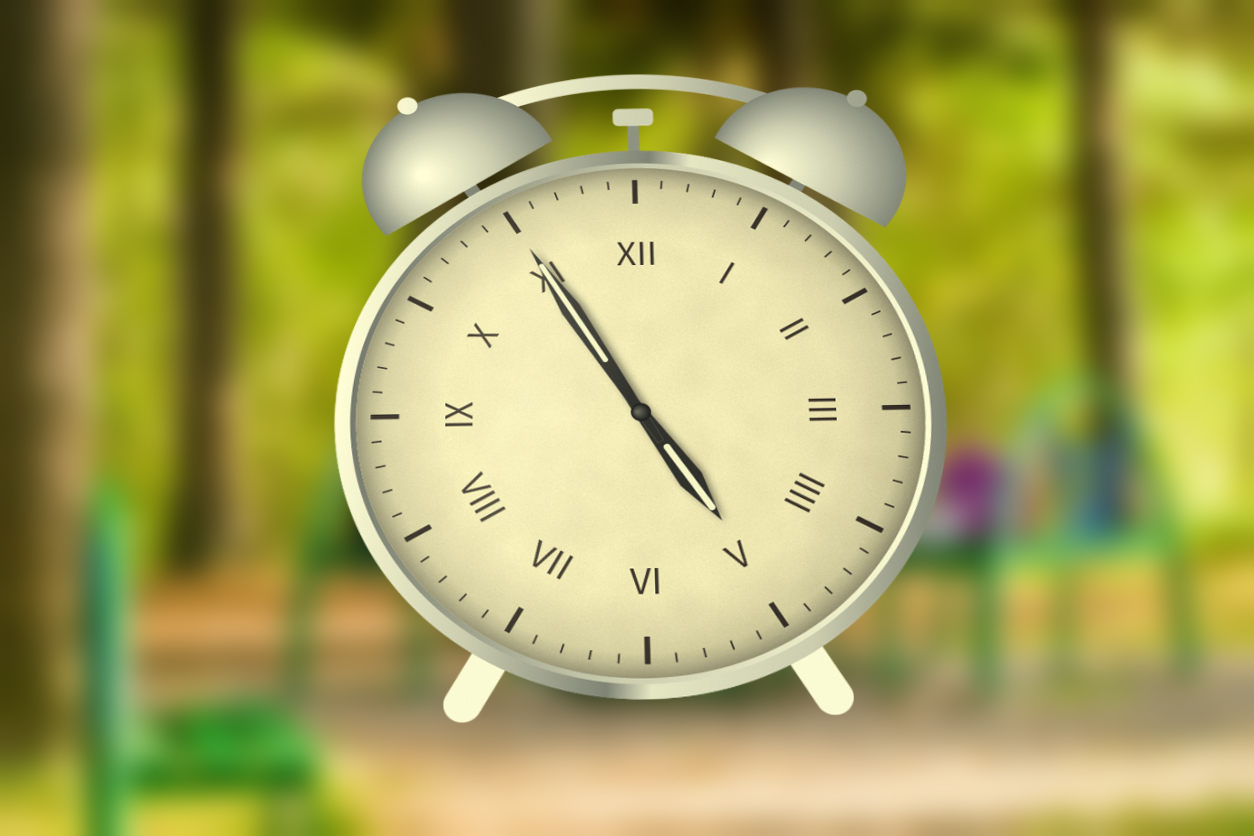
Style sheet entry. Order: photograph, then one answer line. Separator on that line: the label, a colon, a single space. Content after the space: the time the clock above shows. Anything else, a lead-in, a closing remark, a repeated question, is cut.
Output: 4:55
